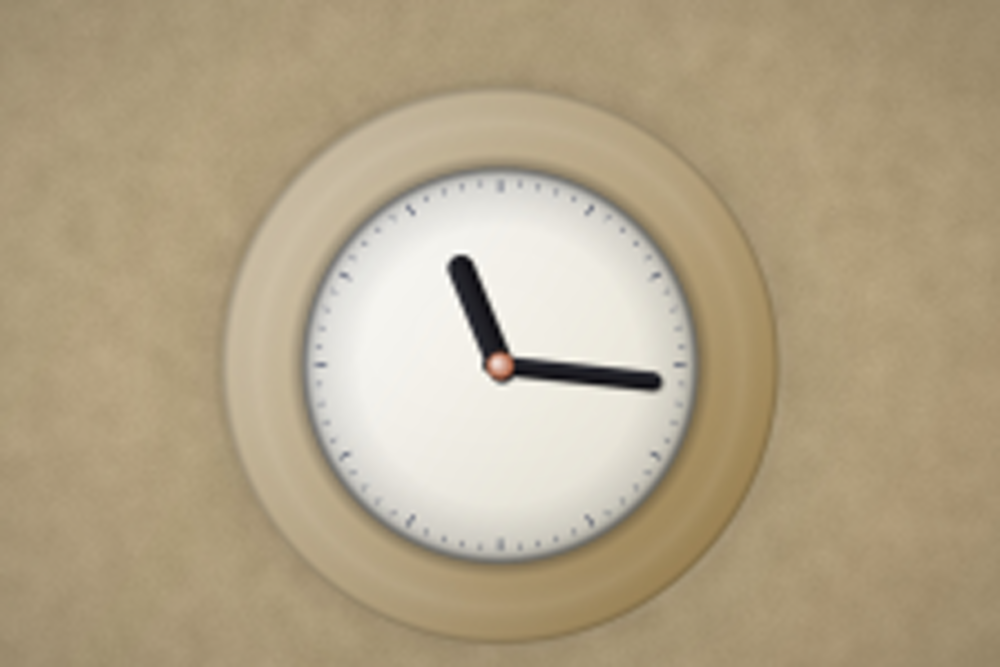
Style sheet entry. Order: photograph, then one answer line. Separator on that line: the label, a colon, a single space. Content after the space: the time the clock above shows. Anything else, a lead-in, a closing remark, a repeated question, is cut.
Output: 11:16
